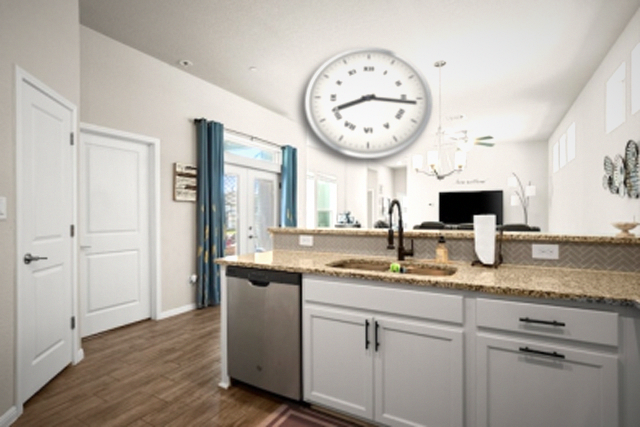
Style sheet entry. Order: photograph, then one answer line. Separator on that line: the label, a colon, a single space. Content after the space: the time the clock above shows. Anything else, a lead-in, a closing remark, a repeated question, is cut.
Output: 8:16
